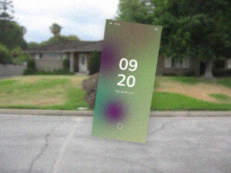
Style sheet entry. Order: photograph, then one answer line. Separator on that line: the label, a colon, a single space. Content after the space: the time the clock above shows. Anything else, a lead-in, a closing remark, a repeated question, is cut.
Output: 9:20
